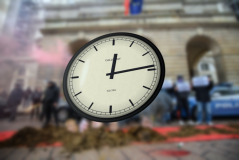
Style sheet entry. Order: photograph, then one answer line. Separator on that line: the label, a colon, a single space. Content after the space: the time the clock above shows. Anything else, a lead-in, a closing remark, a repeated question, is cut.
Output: 12:14
